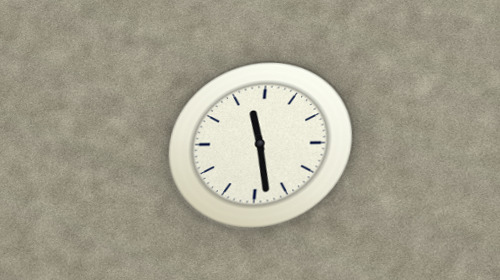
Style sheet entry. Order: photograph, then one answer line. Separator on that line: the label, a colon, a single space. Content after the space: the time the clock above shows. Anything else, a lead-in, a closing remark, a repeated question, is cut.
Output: 11:28
